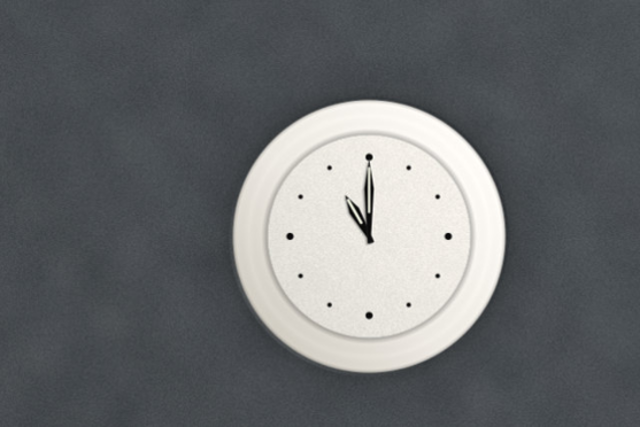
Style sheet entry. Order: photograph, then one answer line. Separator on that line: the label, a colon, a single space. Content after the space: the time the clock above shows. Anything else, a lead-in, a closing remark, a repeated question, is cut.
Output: 11:00
